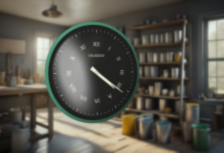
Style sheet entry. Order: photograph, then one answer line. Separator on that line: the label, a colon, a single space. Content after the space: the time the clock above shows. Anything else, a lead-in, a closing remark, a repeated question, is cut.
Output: 4:21
